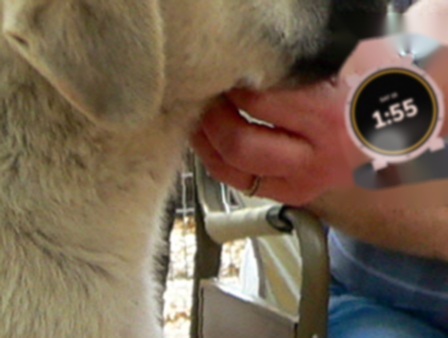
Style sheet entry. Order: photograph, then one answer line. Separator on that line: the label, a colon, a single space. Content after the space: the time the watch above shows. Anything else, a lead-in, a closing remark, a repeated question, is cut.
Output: 1:55
